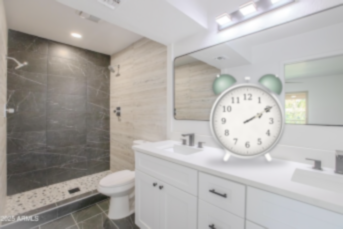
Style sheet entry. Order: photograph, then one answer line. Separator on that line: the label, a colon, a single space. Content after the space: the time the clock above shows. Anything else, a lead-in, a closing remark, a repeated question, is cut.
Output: 2:10
